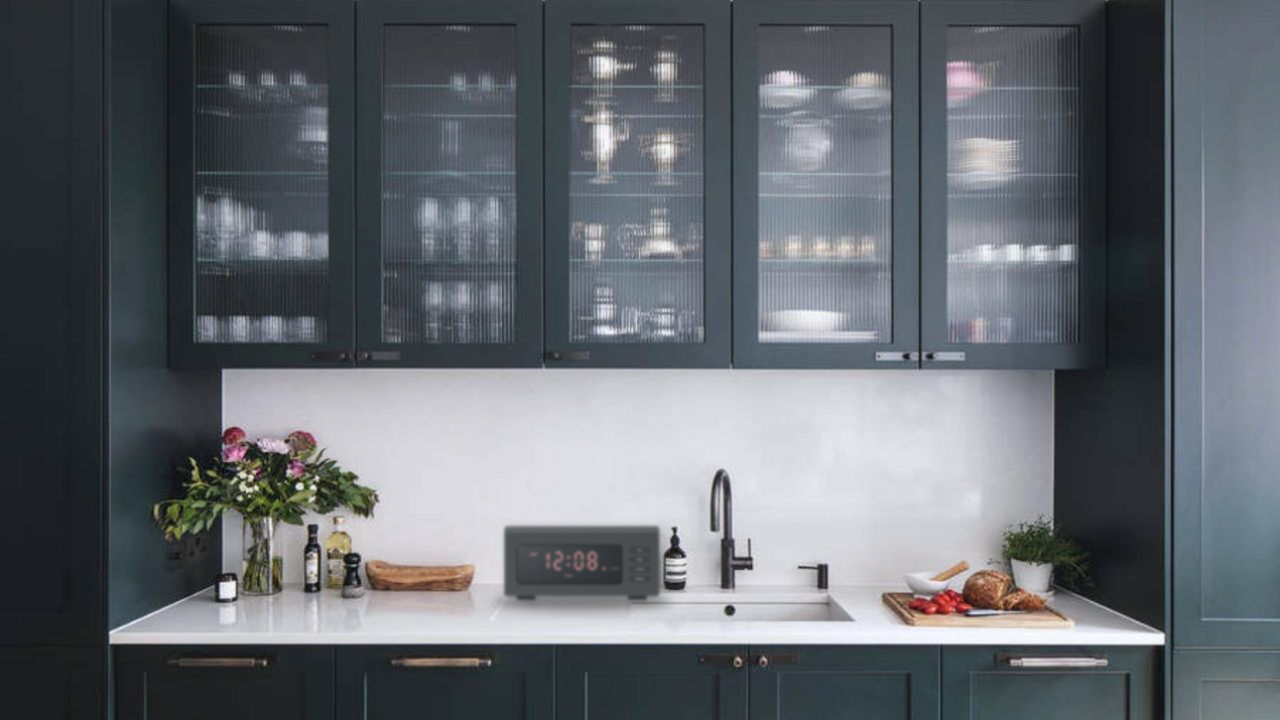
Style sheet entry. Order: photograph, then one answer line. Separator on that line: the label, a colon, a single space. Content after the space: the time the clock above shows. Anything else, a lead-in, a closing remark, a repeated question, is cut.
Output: 12:08
